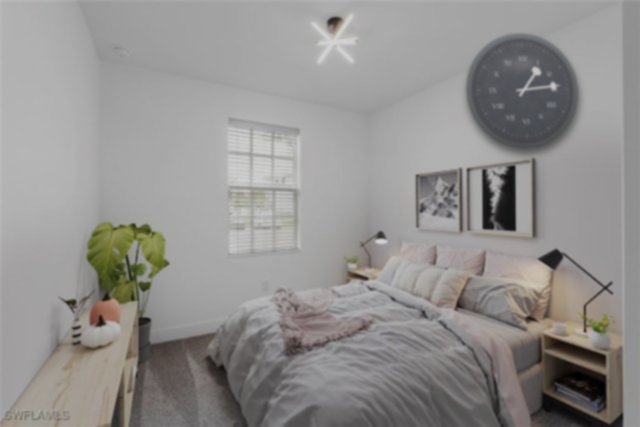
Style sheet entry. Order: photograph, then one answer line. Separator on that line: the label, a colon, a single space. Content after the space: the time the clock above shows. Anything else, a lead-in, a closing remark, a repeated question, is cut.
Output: 1:14
